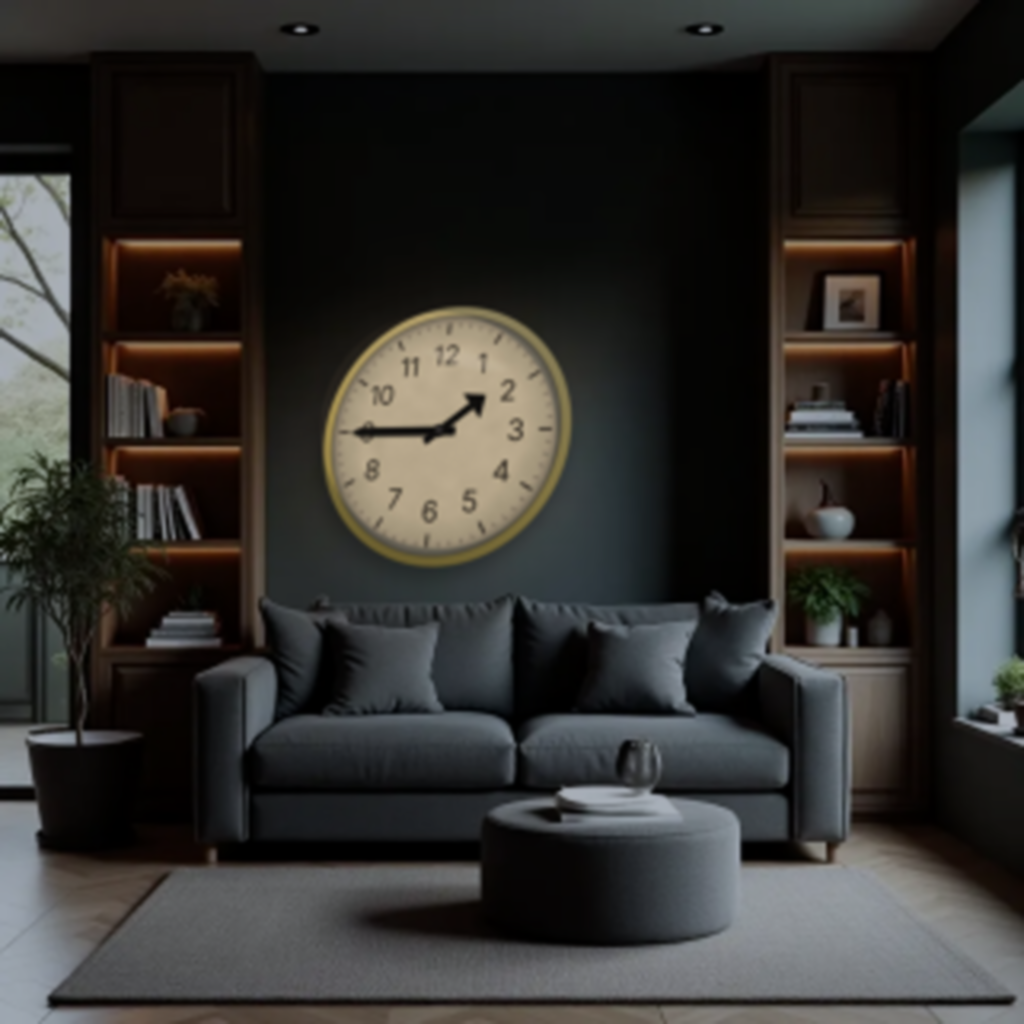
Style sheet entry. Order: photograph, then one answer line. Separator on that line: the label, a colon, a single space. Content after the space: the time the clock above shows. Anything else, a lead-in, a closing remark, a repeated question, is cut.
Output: 1:45
